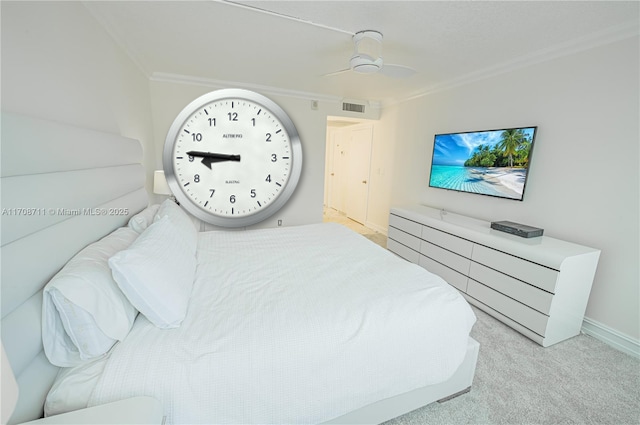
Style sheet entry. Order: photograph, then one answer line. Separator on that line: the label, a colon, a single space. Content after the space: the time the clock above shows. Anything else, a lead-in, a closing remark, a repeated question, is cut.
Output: 8:46
